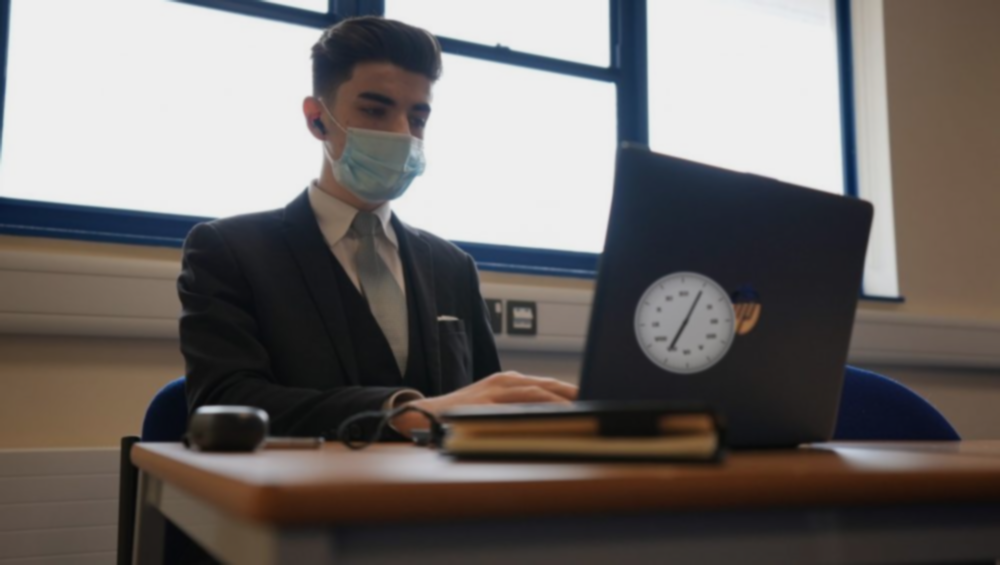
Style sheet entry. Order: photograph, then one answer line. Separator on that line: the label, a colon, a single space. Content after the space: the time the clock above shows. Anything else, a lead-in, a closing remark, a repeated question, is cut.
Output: 7:05
